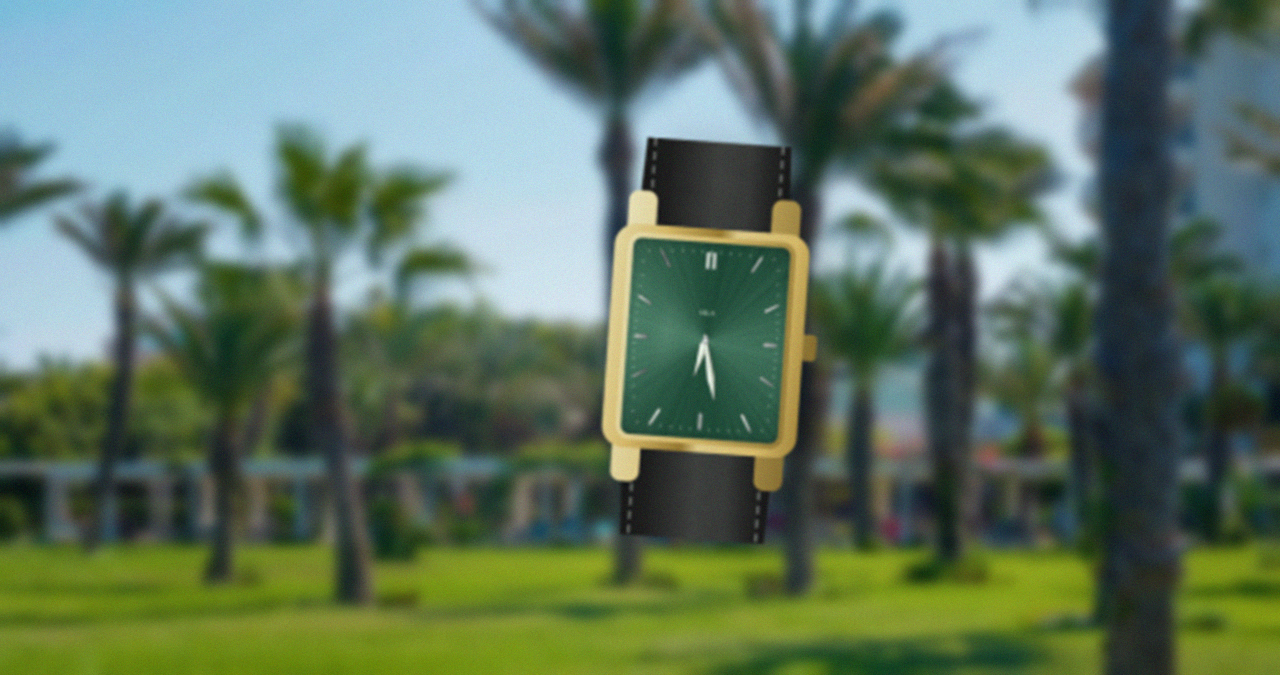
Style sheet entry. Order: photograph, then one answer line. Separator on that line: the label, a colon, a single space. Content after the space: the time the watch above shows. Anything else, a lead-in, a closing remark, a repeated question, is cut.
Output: 6:28
